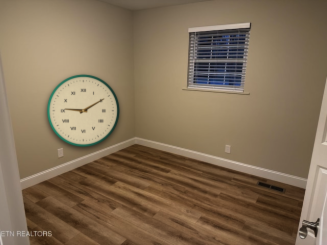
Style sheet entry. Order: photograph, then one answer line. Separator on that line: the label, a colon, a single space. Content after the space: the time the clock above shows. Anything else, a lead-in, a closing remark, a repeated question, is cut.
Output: 9:10
